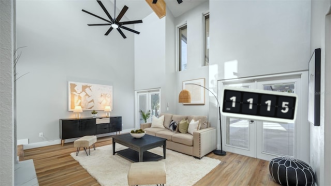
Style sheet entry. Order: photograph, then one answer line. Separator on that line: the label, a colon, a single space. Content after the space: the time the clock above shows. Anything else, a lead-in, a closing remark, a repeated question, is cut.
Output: 11:15
